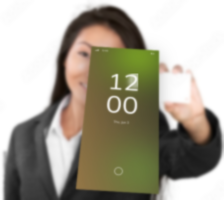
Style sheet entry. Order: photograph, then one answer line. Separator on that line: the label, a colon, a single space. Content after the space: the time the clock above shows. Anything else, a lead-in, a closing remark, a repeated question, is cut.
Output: 12:00
